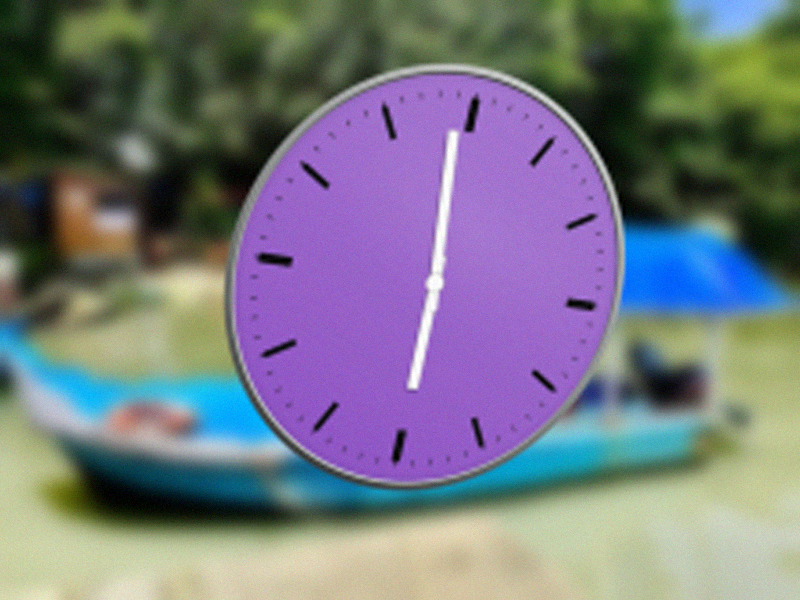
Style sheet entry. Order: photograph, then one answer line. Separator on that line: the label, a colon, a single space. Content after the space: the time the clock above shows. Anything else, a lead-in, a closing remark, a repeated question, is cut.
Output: 5:59
